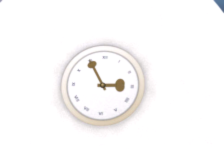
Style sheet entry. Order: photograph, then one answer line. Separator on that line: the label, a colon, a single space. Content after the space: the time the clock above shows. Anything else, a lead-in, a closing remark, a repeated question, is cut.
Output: 2:55
